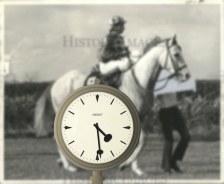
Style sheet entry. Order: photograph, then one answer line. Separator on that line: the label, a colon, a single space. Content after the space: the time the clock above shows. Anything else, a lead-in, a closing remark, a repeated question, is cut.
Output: 4:29
